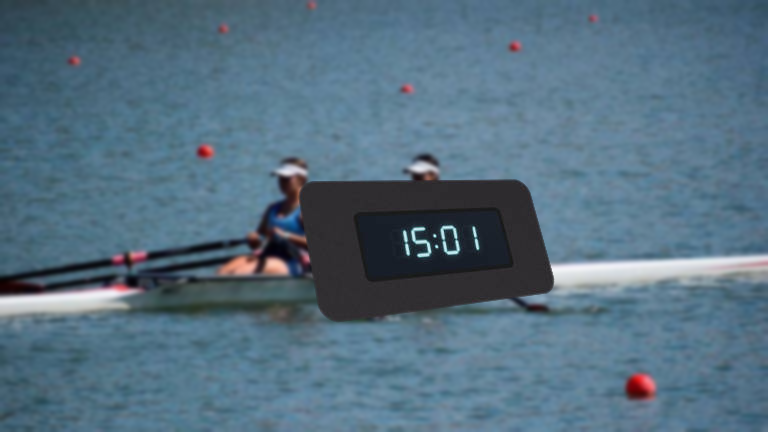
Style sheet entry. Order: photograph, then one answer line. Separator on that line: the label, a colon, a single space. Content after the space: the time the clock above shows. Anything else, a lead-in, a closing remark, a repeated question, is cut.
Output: 15:01
